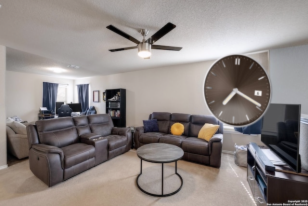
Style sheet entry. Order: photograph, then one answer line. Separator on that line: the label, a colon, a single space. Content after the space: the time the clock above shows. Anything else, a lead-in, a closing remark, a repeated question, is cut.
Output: 7:19
